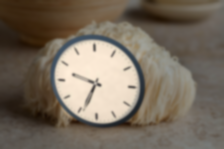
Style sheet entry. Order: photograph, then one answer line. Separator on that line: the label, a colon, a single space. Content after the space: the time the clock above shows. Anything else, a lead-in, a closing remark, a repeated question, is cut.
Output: 9:34
